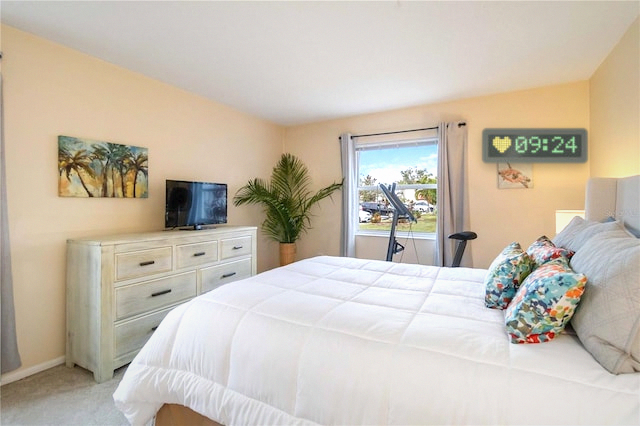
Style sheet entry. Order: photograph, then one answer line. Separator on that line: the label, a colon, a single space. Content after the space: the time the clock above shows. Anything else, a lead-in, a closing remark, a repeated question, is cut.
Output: 9:24
